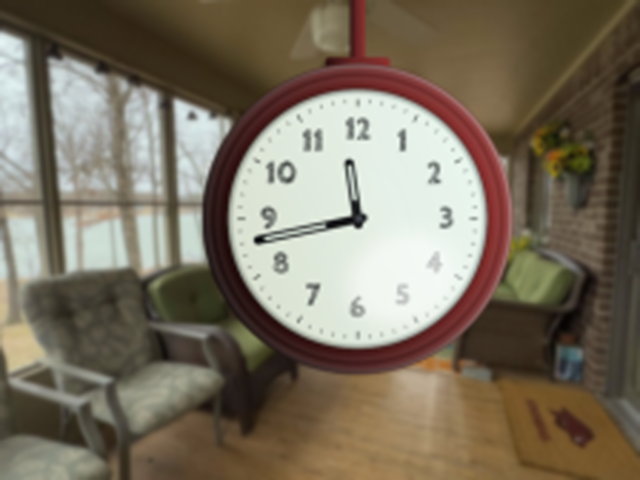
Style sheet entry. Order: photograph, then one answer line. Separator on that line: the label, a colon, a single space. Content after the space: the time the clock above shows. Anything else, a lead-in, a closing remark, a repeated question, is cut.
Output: 11:43
